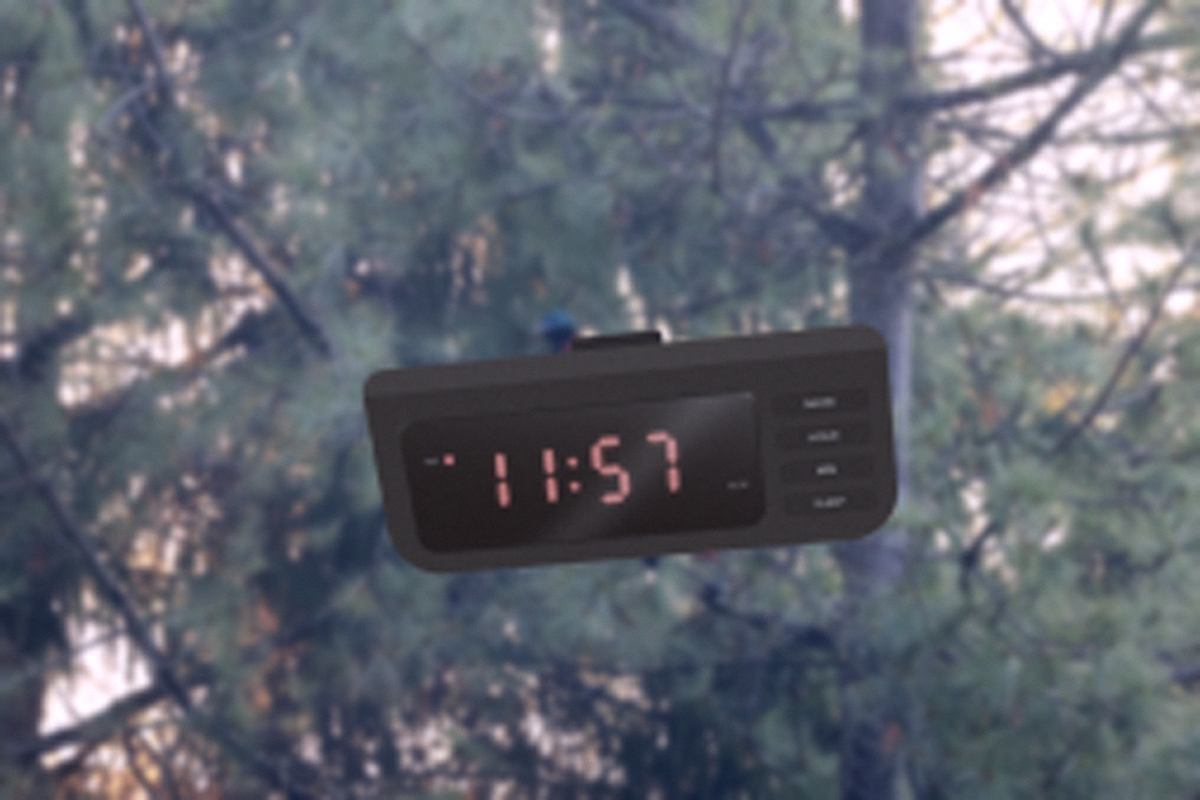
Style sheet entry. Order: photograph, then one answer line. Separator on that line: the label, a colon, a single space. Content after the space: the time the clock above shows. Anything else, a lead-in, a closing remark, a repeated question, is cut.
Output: 11:57
